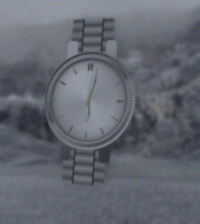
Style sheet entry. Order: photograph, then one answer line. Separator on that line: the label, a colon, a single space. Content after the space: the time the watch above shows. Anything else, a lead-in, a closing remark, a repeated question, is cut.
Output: 6:02
